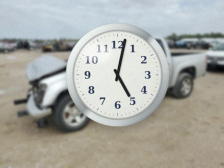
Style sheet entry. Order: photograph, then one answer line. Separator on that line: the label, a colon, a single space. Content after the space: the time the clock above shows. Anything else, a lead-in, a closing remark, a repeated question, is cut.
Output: 5:02
